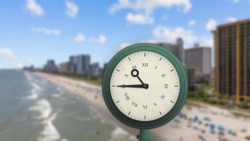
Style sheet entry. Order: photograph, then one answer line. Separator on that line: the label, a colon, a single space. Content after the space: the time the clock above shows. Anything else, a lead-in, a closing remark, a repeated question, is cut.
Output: 10:45
